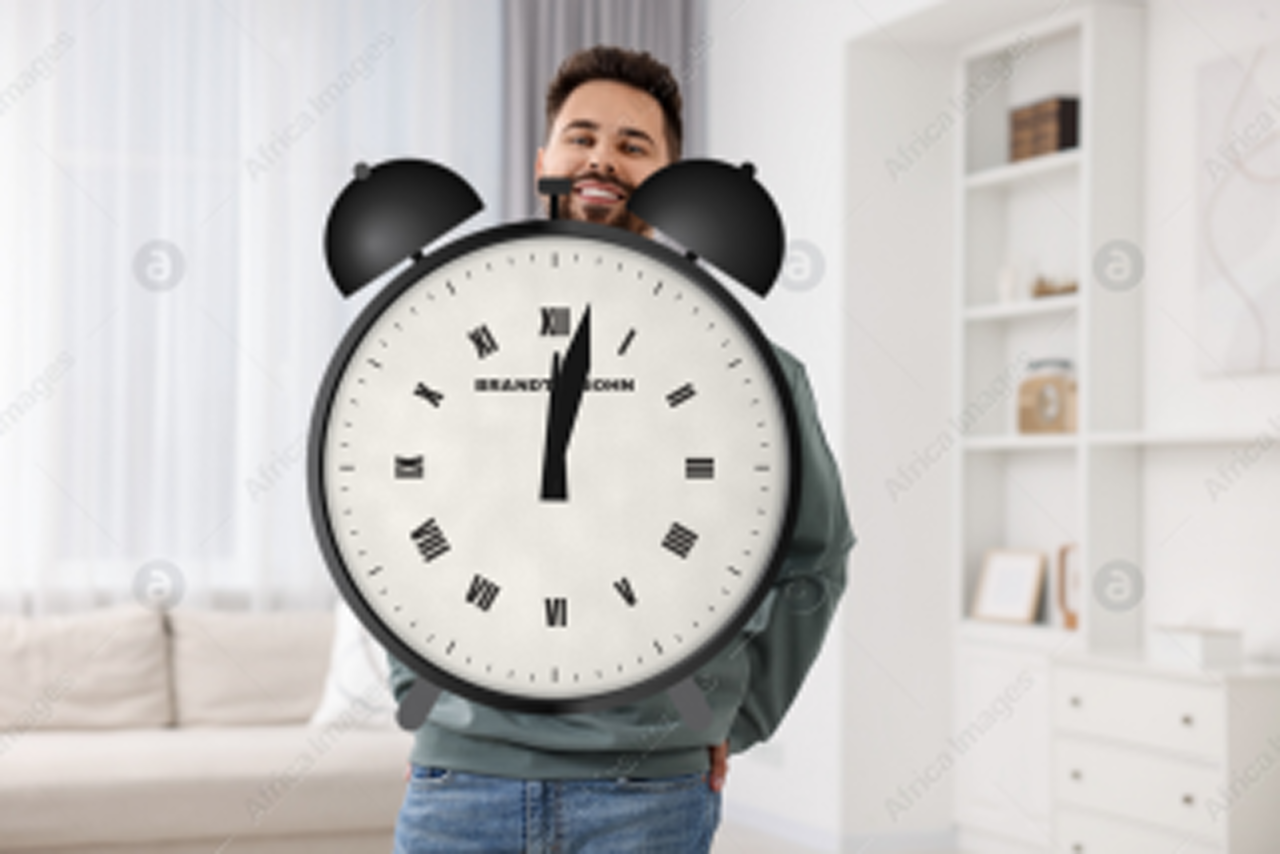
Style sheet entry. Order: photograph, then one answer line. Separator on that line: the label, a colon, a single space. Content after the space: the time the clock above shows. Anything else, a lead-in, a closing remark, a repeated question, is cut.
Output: 12:02
